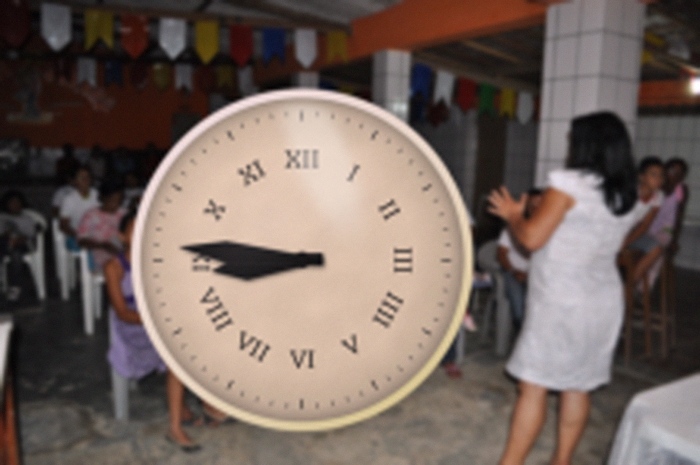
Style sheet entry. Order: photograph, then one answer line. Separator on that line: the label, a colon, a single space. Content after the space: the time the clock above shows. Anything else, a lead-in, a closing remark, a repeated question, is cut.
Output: 8:46
